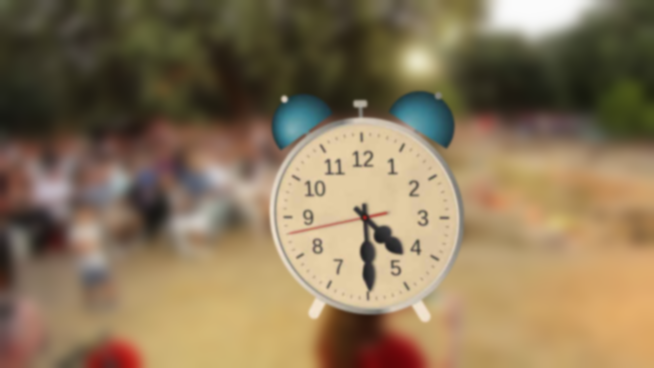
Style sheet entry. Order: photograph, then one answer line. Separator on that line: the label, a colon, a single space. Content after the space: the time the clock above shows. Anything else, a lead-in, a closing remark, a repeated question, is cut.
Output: 4:29:43
